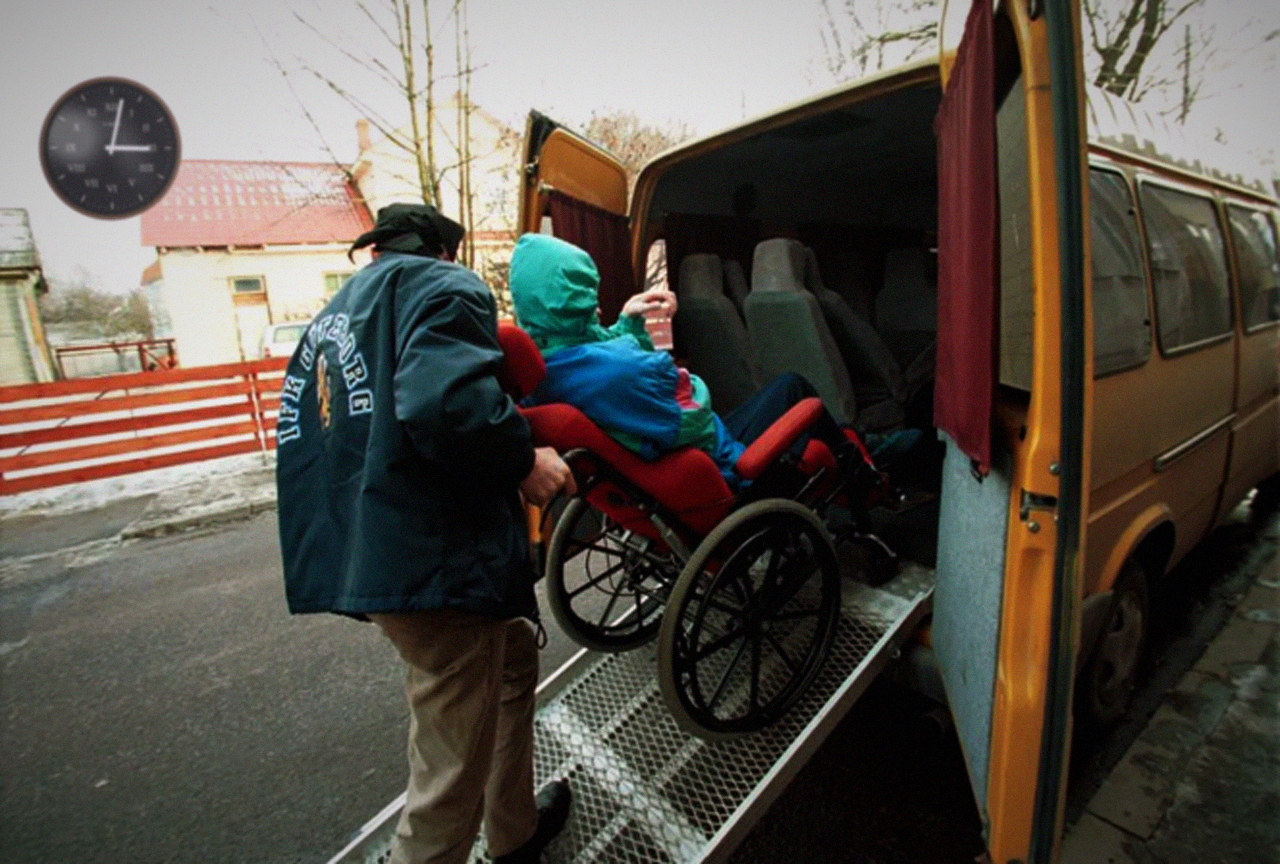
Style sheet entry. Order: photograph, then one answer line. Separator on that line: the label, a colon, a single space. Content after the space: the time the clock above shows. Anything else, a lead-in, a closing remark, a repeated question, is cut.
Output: 3:02
